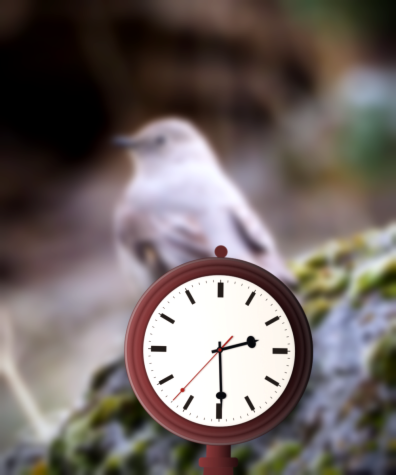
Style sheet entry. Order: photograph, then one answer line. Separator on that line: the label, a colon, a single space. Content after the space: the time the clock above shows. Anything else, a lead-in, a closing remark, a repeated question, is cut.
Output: 2:29:37
